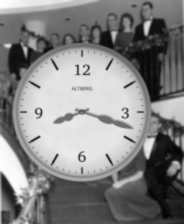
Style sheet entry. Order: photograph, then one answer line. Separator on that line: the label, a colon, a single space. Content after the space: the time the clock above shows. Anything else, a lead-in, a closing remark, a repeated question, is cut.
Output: 8:18
